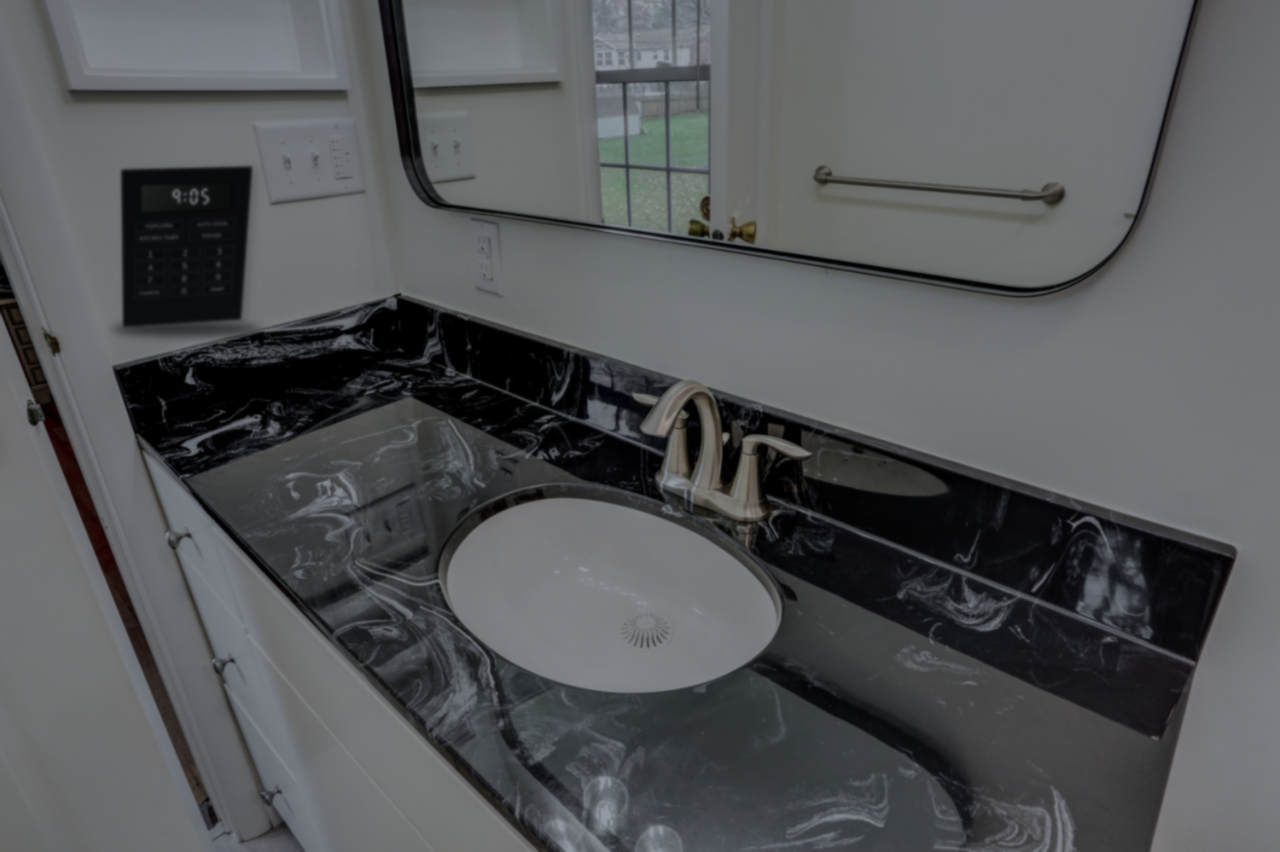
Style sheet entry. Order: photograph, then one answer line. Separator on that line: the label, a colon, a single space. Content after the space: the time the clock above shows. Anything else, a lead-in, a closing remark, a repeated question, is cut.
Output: 9:05
